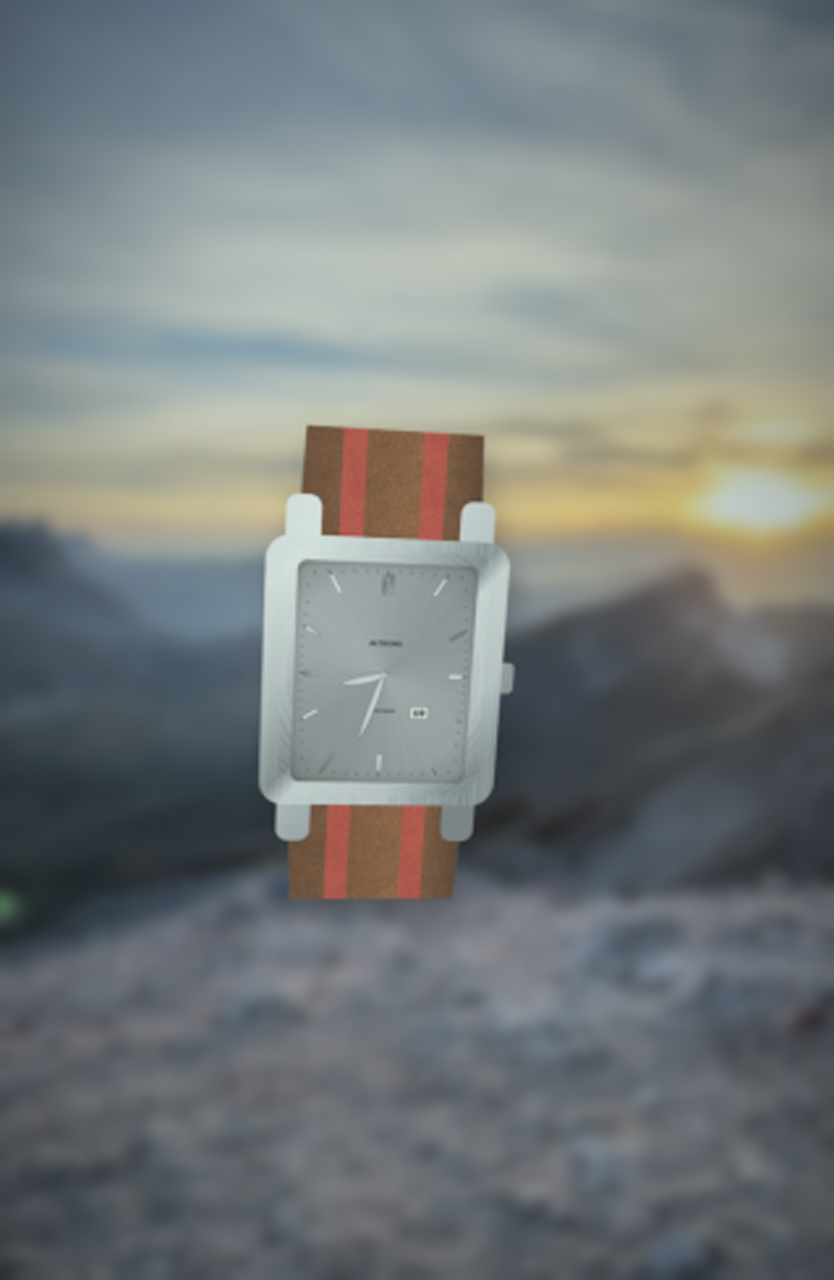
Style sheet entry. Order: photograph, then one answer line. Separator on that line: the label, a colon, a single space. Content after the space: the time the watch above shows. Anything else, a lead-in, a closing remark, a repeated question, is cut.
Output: 8:33
